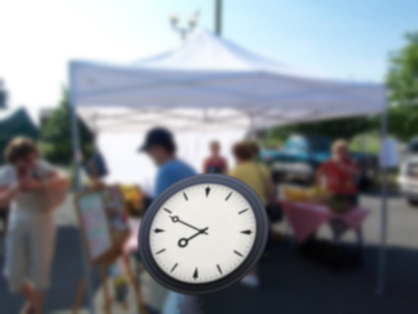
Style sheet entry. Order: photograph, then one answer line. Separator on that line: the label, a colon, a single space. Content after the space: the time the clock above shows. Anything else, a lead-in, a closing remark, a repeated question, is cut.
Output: 7:49
